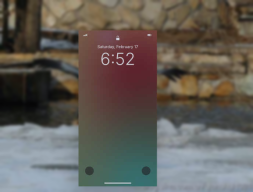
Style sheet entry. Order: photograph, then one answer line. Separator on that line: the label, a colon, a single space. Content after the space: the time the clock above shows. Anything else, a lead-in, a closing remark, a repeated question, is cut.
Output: 6:52
